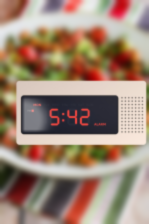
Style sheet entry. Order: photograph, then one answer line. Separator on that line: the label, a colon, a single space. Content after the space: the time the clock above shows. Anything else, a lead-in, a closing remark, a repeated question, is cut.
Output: 5:42
